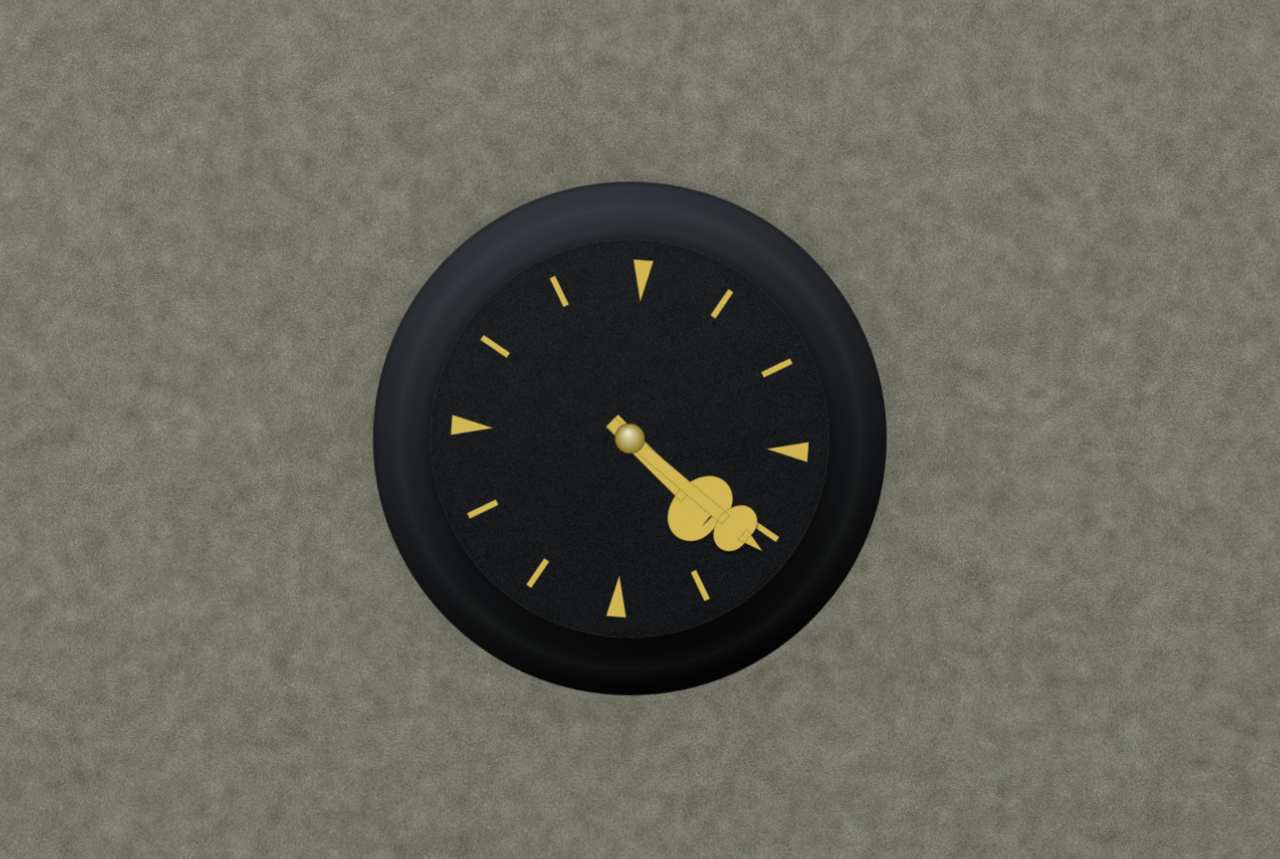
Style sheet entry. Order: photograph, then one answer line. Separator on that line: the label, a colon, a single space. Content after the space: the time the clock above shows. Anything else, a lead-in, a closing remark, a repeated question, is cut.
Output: 4:21
